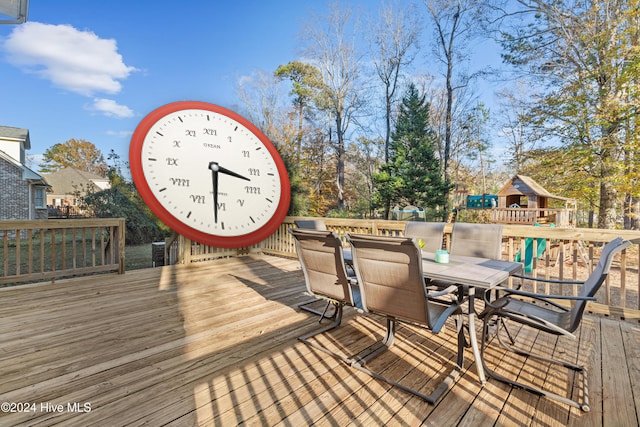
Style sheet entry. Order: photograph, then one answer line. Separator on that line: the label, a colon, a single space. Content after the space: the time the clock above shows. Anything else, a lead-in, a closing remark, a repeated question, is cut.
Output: 3:31
